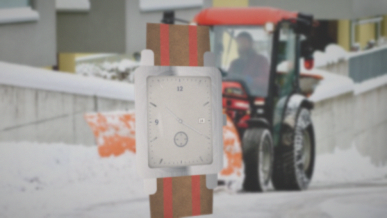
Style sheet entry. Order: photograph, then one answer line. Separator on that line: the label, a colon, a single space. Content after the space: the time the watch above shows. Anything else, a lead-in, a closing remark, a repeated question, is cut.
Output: 10:20
